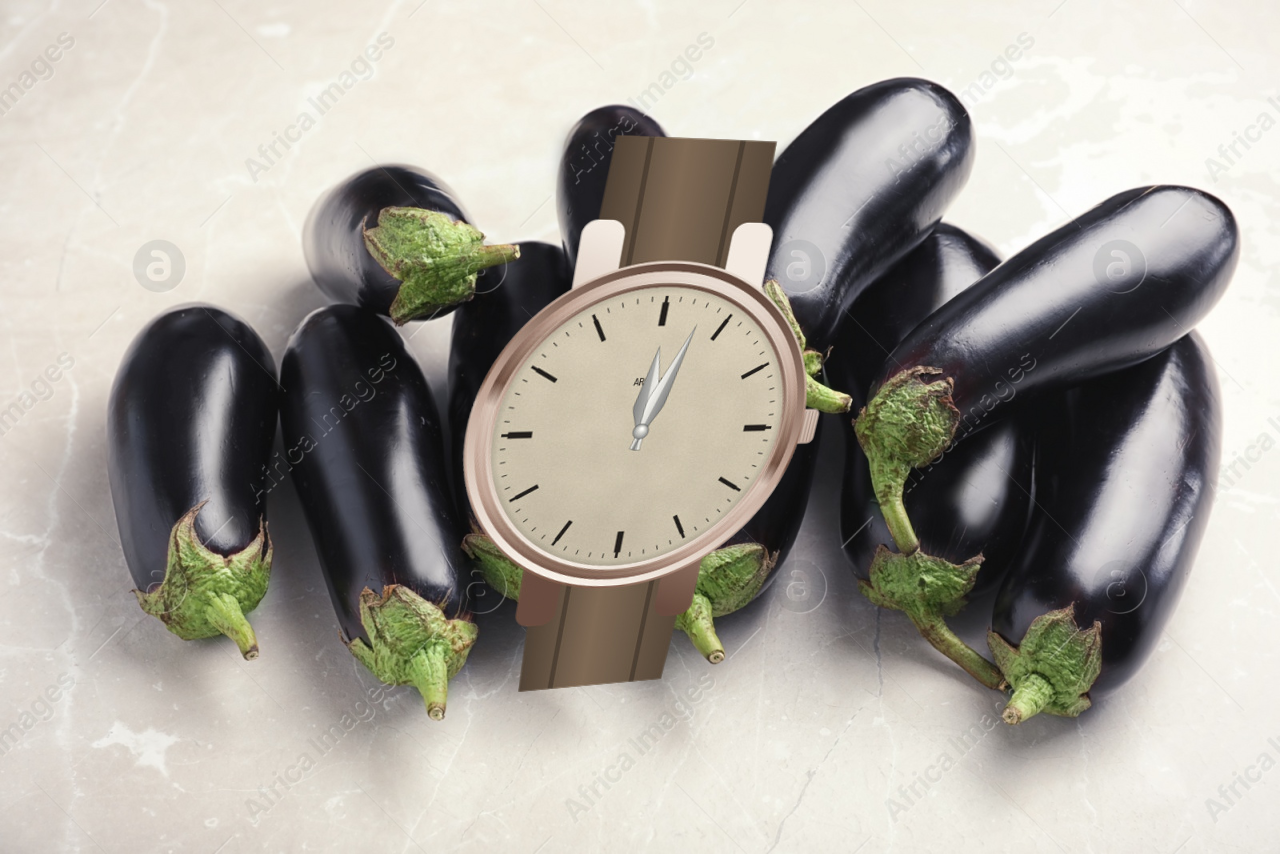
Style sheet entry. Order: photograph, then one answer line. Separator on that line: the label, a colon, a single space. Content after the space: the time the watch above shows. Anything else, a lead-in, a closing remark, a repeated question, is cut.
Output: 12:03
